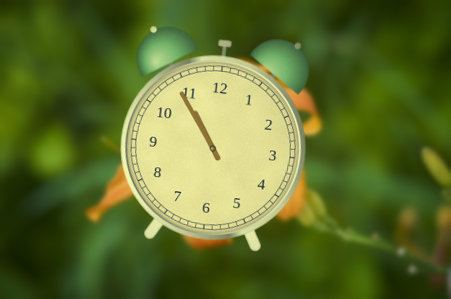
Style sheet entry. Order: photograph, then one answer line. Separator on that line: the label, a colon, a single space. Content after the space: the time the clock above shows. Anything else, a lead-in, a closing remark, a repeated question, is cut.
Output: 10:54
